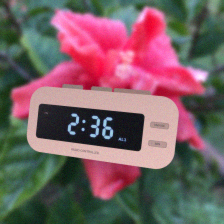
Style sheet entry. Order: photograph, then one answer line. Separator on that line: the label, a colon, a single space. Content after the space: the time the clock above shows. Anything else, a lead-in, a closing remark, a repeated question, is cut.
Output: 2:36
